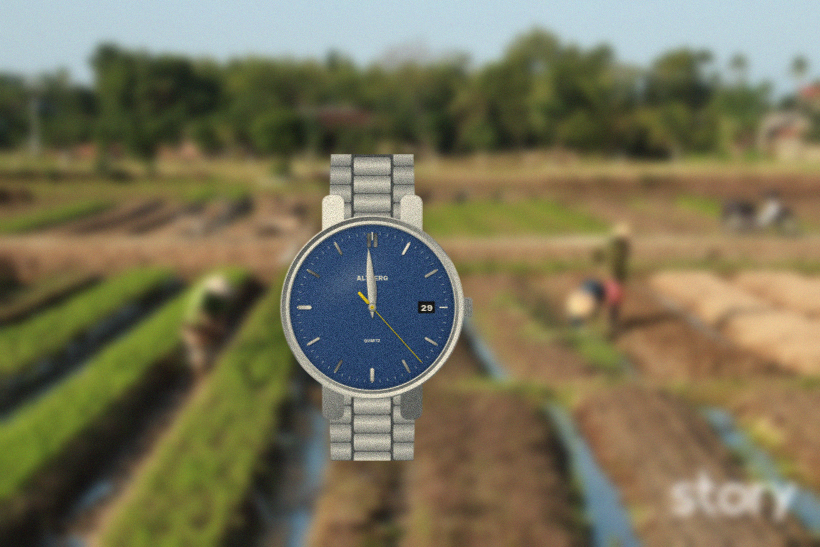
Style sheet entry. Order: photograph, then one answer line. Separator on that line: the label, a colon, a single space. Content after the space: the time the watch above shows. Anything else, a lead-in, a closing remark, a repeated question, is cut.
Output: 11:59:23
